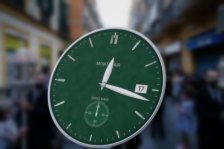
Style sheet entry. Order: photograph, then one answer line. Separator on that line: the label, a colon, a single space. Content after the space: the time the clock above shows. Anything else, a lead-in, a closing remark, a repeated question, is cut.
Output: 12:17
